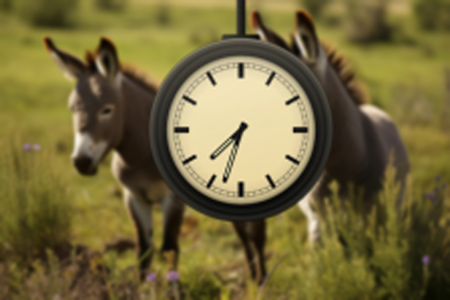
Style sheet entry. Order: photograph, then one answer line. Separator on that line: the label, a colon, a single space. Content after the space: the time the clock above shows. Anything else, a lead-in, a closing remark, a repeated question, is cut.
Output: 7:33
